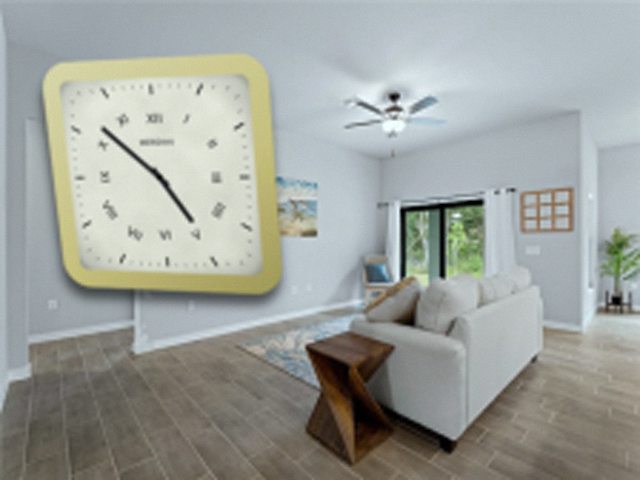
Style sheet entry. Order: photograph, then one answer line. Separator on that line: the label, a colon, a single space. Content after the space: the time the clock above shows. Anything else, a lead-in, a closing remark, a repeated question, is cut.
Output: 4:52
